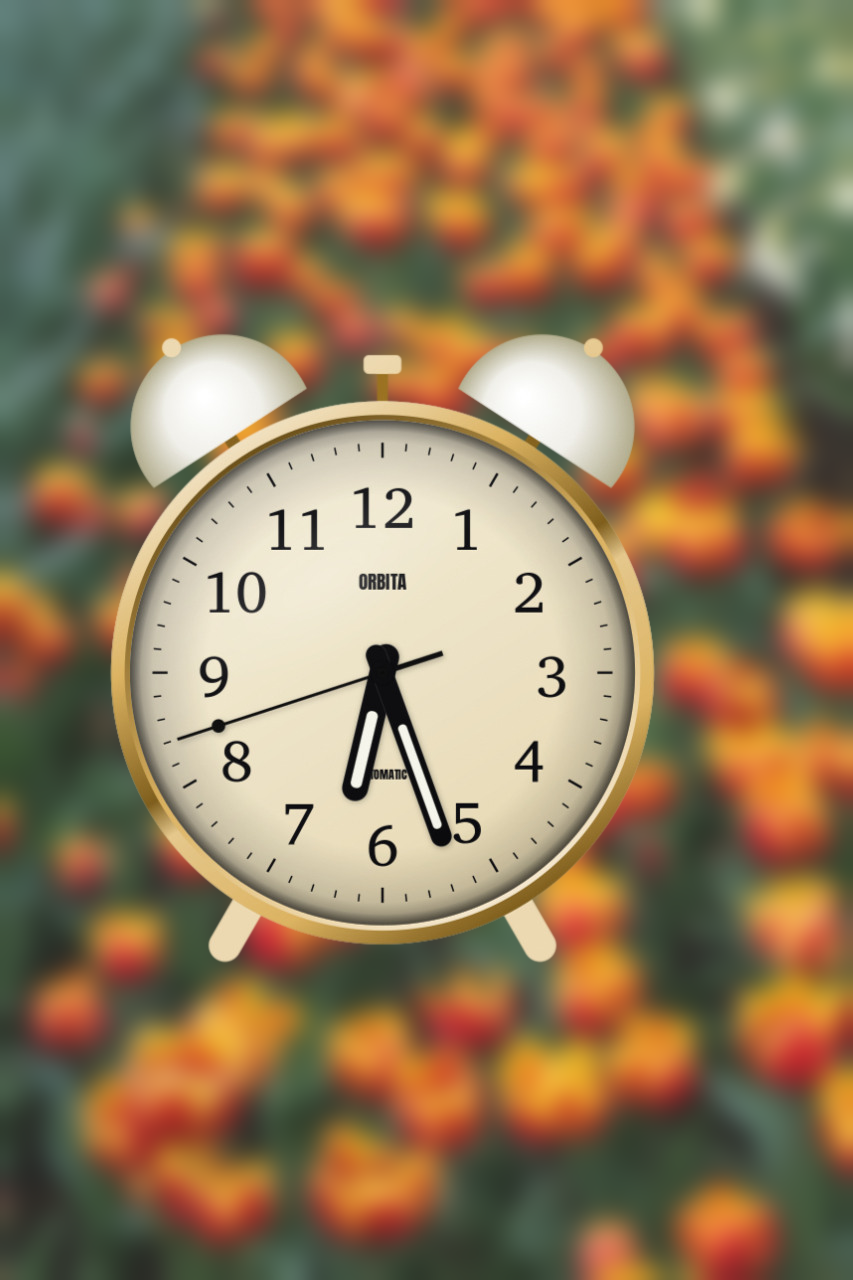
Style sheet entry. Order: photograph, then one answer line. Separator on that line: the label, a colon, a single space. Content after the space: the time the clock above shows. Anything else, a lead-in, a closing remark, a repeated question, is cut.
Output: 6:26:42
